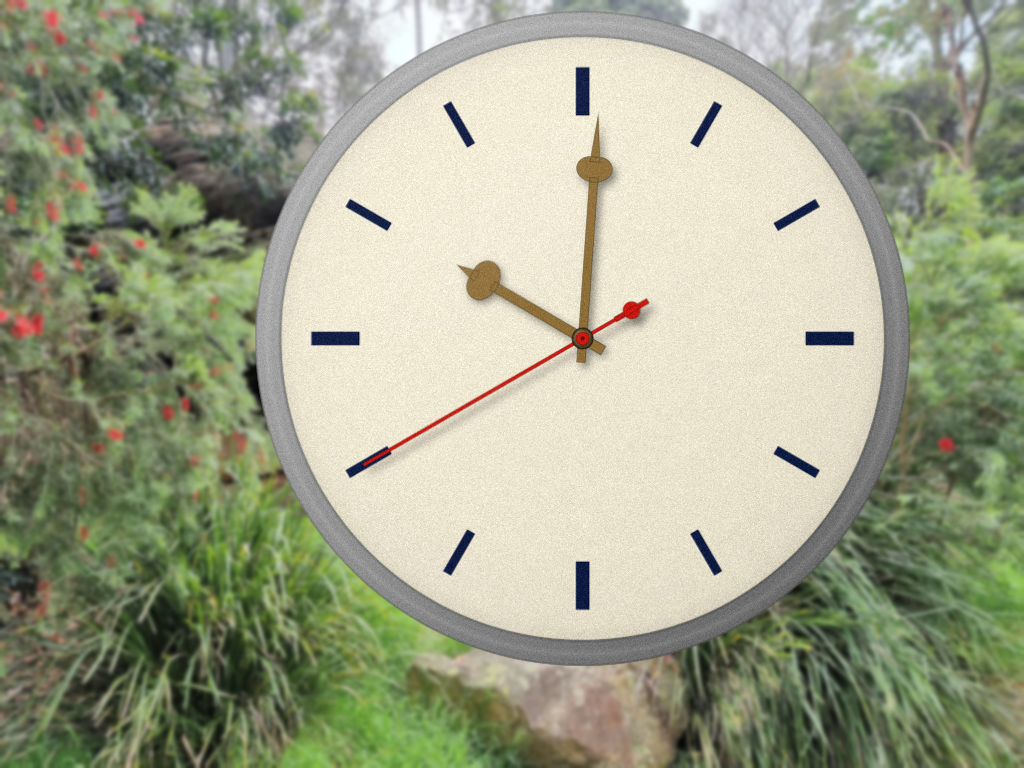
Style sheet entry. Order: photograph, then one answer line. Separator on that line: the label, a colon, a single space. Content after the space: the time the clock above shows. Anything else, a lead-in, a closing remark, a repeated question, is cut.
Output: 10:00:40
